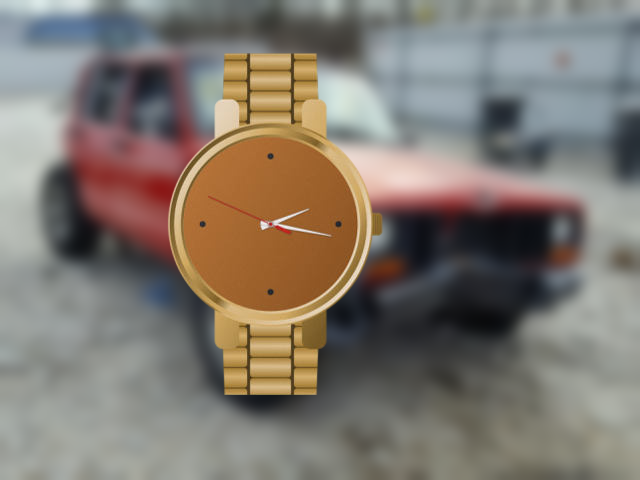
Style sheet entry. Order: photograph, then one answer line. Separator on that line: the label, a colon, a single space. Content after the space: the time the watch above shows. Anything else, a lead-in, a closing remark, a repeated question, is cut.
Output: 2:16:49
